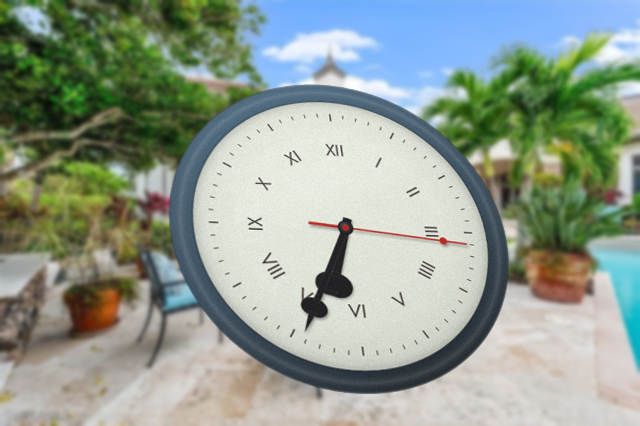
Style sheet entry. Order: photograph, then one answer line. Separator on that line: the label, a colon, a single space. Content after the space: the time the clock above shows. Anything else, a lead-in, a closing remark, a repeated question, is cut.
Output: 6:34:16
